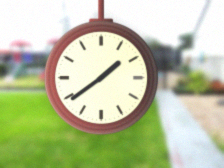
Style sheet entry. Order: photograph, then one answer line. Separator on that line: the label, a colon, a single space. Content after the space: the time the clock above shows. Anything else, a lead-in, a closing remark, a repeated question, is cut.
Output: 1:39
